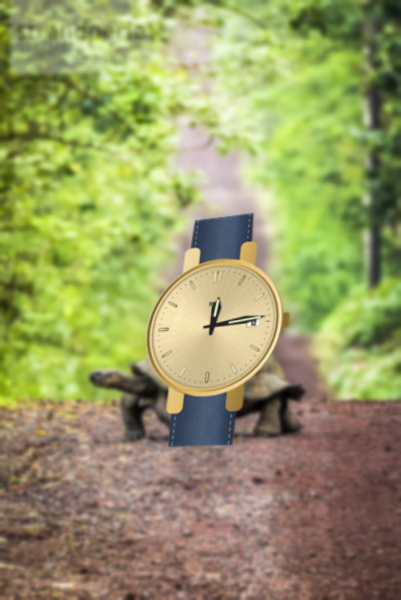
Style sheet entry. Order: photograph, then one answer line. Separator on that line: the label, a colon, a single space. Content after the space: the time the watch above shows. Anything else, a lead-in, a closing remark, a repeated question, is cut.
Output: 12:14
